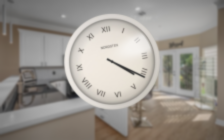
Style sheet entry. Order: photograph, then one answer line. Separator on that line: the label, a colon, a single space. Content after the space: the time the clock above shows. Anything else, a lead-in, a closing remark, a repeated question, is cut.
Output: 4:21
